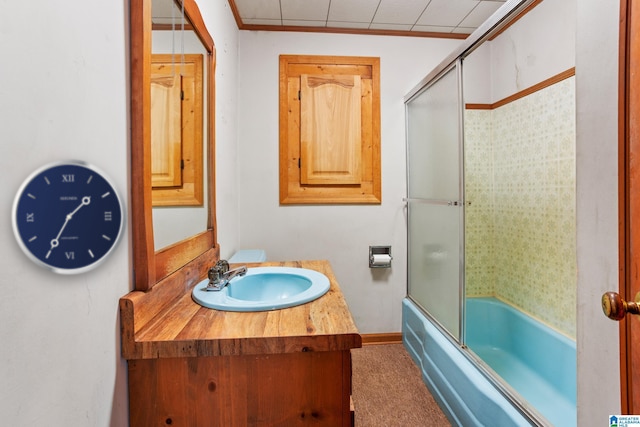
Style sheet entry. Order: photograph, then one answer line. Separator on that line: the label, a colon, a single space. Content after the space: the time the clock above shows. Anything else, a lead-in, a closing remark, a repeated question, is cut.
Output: 1:35
